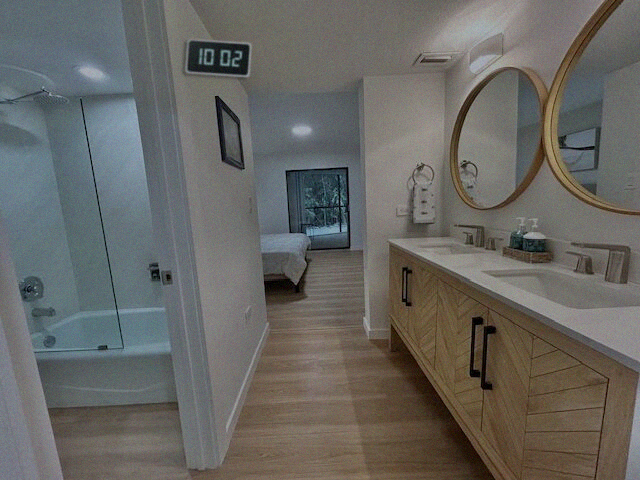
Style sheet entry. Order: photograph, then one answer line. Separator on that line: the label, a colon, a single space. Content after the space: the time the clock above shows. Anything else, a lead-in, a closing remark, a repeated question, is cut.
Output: 10:02
